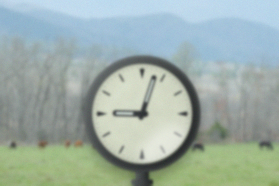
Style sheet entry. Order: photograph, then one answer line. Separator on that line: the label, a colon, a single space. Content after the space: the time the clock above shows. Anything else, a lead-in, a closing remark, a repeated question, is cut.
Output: 9:03
